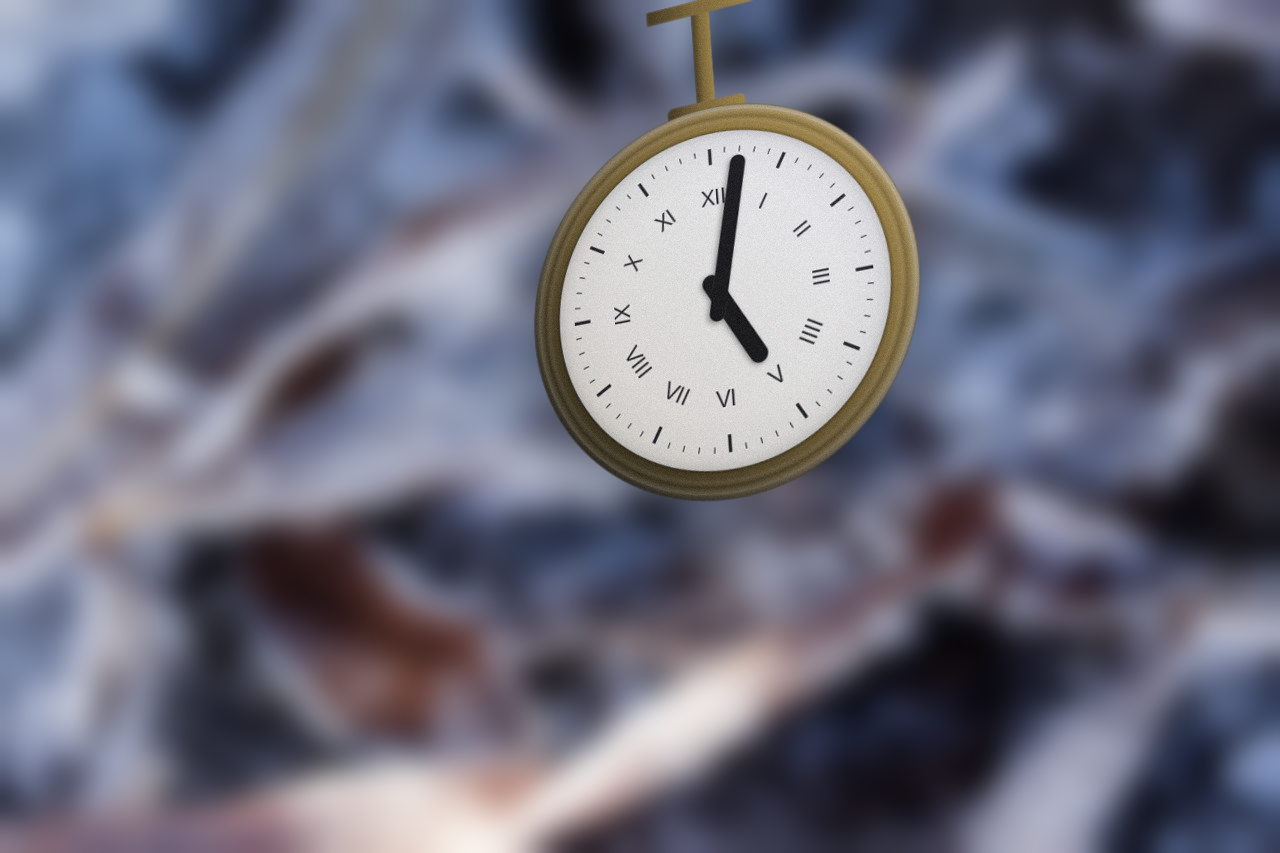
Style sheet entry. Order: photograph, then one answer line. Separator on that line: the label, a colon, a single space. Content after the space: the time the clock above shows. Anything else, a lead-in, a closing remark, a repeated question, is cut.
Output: 5:02
